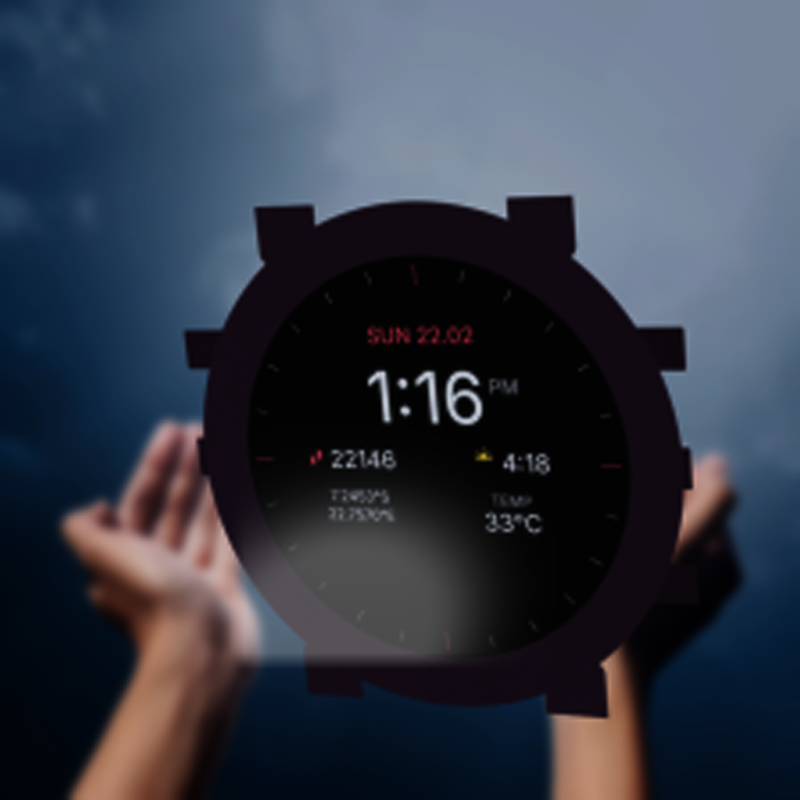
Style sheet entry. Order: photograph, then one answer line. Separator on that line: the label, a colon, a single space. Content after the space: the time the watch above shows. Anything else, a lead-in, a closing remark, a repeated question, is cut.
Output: 1:16
